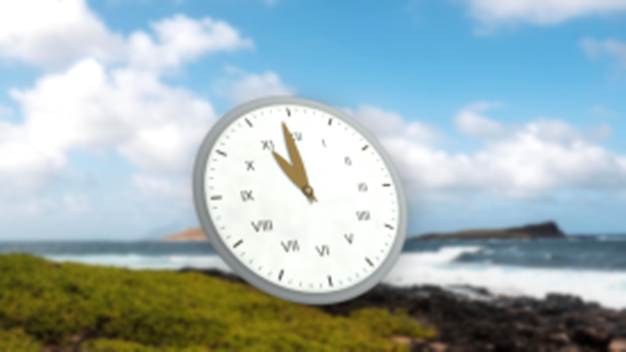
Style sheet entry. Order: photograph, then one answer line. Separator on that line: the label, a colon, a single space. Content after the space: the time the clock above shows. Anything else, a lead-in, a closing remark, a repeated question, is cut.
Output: 10:59
